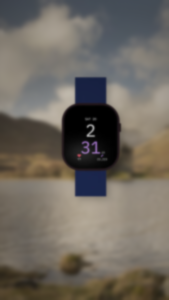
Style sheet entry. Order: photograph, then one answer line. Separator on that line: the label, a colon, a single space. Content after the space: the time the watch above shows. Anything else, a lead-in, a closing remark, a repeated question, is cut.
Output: 2:31
